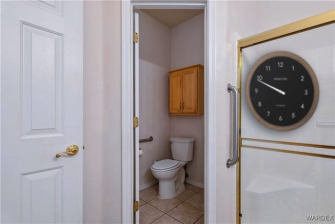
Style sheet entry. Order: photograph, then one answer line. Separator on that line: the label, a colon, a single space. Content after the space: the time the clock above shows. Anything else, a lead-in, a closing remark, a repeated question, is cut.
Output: 9:49
